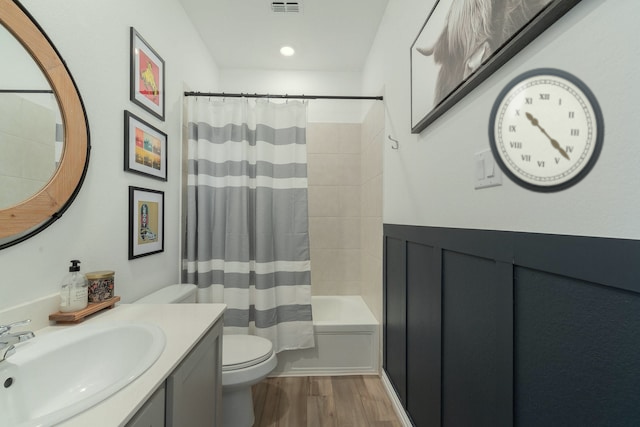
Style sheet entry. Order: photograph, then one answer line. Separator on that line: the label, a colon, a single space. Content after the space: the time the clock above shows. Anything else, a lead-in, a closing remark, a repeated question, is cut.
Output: 10:22
